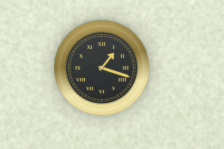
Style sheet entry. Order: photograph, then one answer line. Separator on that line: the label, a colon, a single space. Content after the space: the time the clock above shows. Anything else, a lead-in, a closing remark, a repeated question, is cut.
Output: 1:18
